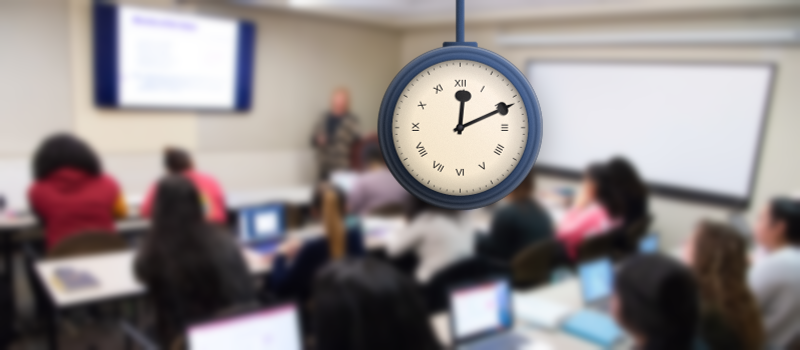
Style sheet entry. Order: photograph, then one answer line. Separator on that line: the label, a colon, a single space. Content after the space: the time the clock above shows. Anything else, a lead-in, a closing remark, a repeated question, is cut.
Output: 12:11
